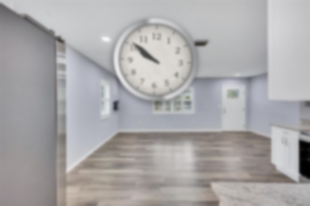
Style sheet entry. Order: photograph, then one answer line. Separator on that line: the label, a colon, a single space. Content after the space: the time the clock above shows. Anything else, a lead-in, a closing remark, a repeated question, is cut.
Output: 9:51
